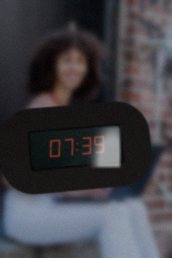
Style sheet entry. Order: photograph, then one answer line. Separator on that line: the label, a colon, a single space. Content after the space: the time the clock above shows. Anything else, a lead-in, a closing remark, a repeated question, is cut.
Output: 7:39
